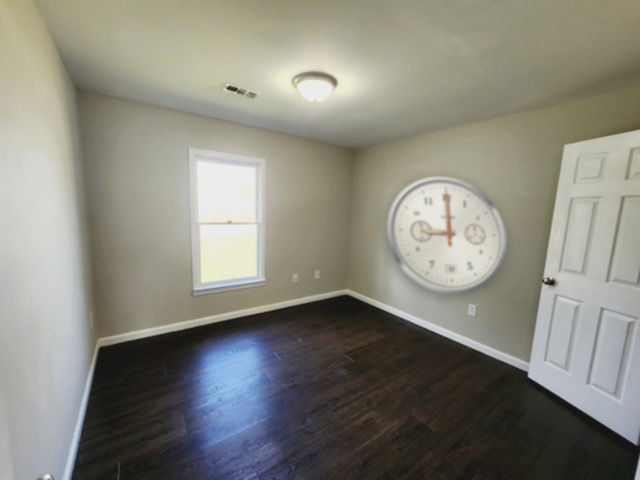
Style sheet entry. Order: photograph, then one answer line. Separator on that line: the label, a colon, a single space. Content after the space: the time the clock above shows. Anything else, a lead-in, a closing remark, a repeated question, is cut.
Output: 9:00
